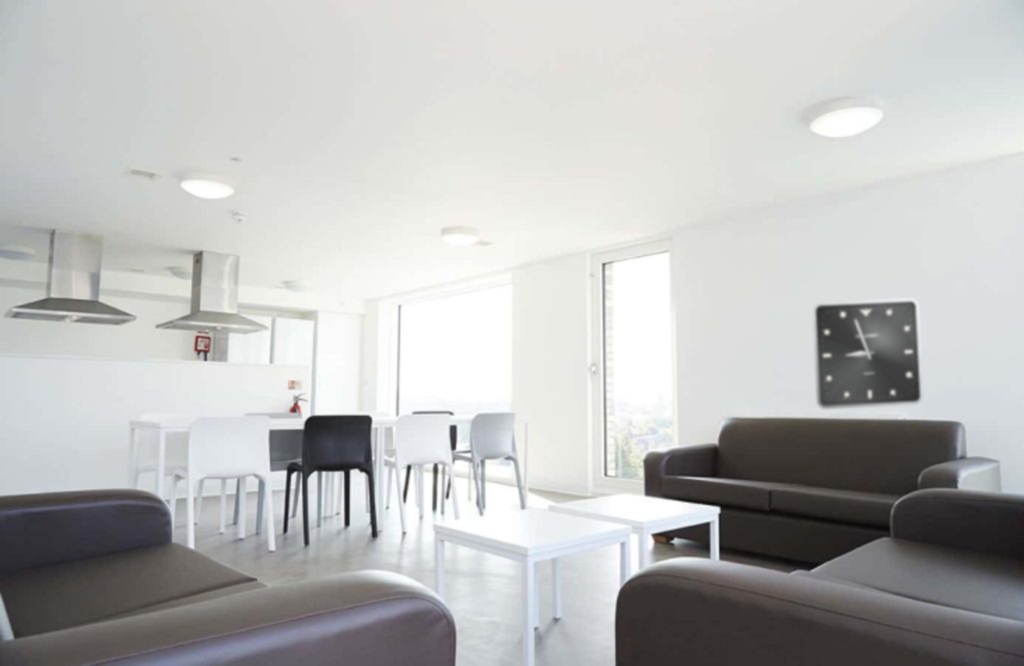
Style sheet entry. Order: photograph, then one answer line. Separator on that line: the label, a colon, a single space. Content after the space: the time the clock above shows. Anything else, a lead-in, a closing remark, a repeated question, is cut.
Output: 8:57
